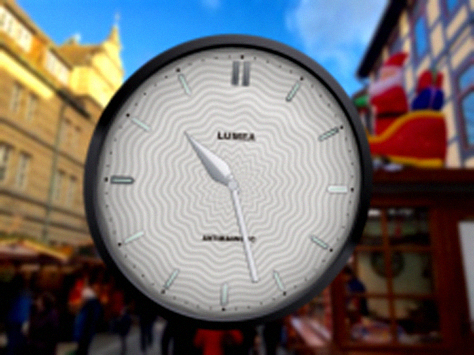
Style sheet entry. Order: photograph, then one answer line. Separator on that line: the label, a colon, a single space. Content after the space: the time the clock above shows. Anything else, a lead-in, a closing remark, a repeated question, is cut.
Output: 10:27
